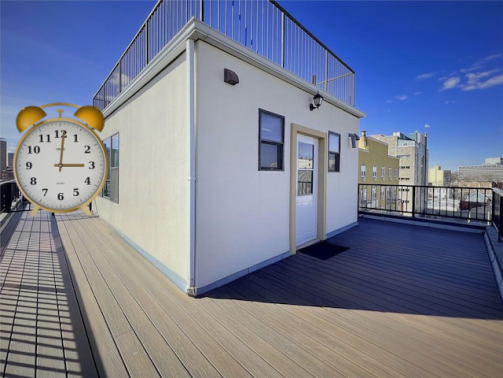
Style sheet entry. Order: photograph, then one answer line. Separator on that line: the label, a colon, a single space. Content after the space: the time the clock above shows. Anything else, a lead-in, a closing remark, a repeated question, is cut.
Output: 3:01
